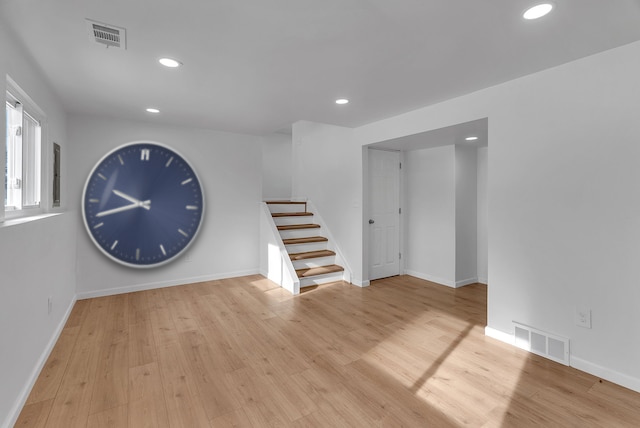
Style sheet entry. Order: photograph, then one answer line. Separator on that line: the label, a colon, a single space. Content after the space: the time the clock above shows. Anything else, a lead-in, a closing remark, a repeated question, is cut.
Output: 9:42
